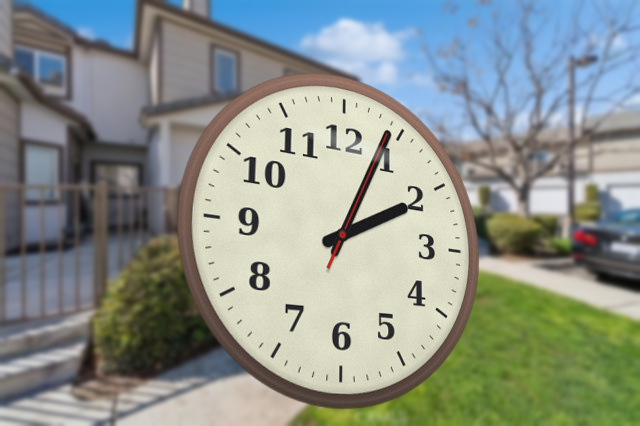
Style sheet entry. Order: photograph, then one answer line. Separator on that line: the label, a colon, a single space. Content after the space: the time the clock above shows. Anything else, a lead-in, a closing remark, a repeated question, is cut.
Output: 2:04:04
